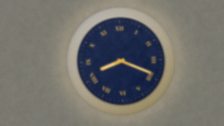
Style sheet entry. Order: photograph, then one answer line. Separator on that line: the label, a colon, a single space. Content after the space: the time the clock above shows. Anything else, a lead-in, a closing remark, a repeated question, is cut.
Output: 8:19
